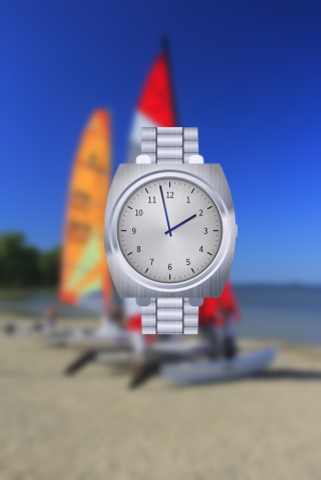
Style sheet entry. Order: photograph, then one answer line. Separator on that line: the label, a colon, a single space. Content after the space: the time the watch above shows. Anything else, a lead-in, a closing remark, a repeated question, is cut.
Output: 1:58
